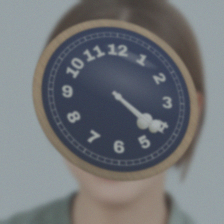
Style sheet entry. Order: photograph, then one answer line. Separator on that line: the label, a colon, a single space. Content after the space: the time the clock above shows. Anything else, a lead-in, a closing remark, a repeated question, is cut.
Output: 4:21
